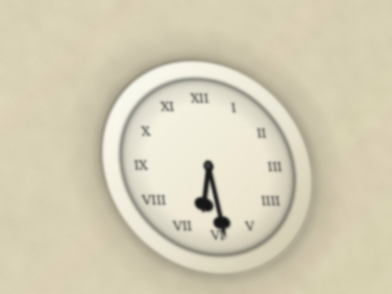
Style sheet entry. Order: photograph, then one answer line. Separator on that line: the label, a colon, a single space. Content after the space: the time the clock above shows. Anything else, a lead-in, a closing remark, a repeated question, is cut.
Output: 6:29
